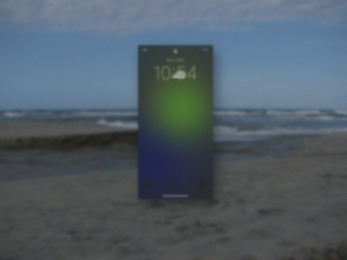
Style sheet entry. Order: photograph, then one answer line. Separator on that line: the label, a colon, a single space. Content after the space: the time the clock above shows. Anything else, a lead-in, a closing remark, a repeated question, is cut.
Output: 10:54
